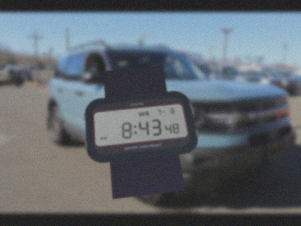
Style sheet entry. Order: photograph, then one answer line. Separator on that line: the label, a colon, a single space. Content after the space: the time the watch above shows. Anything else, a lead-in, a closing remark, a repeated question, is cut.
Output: 8:43:48
